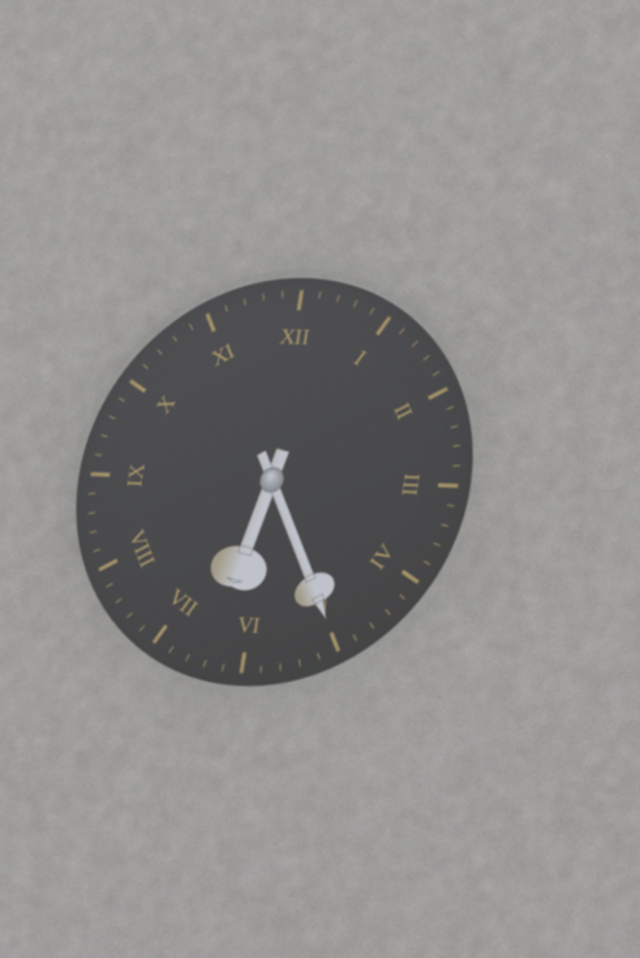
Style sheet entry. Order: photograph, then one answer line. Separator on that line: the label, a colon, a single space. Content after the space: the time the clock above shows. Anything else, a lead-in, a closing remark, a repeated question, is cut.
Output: 6:25
